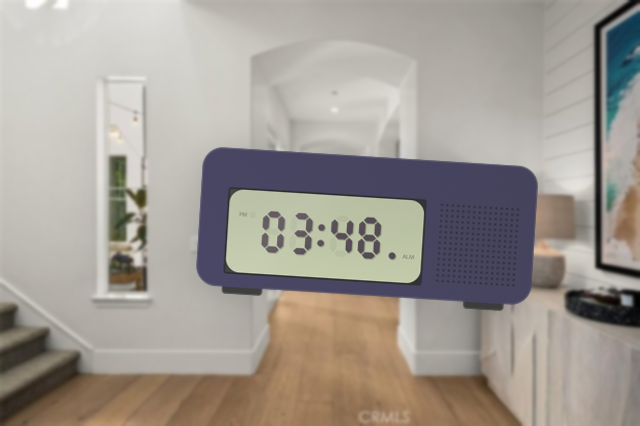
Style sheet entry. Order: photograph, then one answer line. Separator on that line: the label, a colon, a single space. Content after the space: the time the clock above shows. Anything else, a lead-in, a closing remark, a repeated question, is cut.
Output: 3:48
